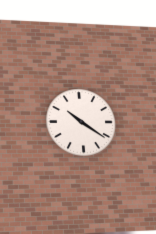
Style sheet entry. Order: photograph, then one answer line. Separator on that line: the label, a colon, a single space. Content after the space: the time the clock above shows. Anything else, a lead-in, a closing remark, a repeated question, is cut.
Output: 10:21
